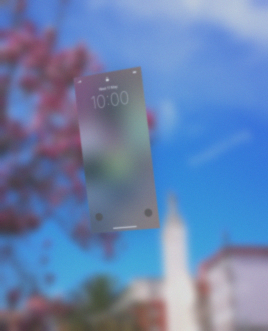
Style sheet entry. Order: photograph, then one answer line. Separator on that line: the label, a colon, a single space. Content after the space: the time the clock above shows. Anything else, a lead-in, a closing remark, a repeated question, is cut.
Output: 10:00
